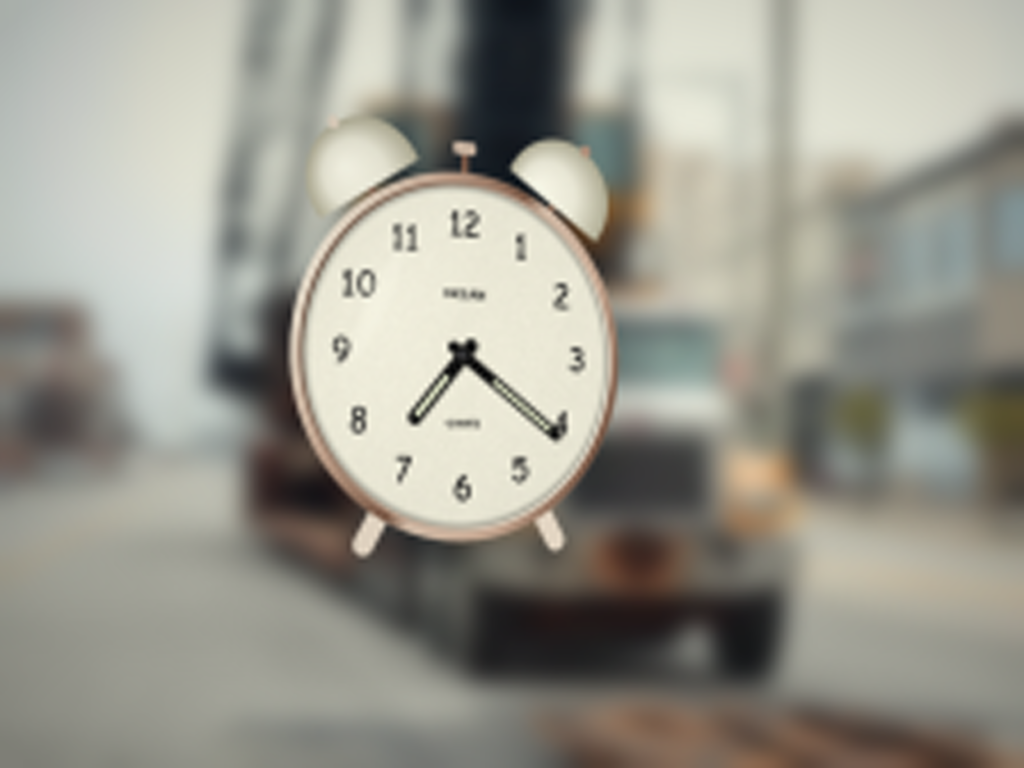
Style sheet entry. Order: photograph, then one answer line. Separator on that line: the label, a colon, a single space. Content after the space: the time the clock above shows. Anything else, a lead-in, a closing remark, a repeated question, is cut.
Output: 7:21
